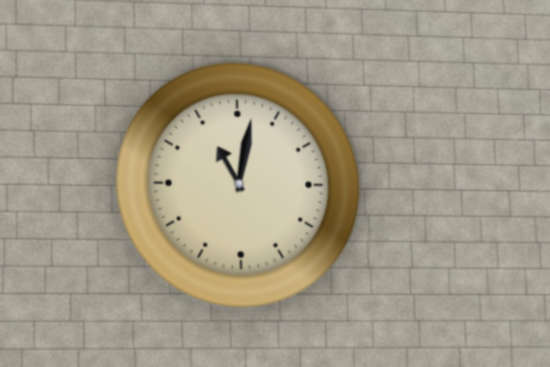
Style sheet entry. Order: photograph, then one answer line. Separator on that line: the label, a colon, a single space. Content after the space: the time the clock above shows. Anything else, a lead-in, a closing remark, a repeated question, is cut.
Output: 11:02
